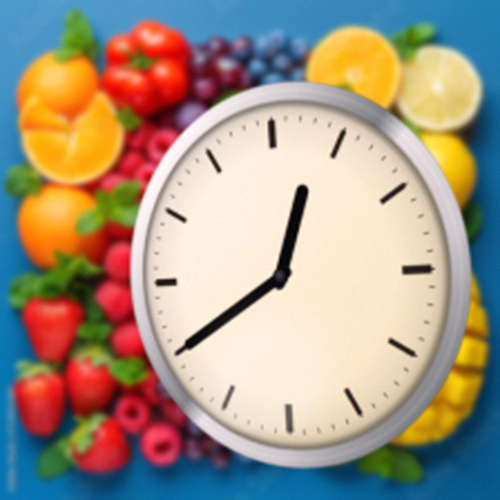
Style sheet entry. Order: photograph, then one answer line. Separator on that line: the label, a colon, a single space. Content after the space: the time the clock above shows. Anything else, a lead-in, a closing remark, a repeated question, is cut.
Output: 12:40
